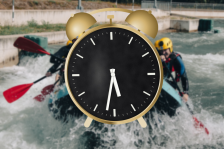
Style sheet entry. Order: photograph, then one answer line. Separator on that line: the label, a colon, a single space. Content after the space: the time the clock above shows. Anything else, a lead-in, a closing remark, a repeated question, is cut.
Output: 5:32
